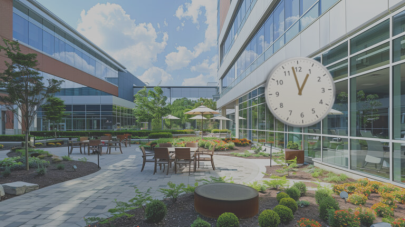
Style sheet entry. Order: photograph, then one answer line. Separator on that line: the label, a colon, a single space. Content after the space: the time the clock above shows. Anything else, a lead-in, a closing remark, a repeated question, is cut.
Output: 12:58
